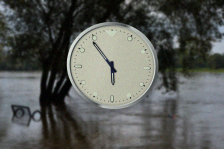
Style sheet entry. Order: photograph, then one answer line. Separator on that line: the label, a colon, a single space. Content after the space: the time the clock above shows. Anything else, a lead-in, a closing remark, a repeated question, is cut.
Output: 5:54
